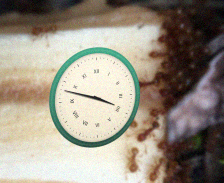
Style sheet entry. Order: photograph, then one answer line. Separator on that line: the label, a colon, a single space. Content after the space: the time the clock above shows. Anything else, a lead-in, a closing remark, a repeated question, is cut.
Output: 3:48
